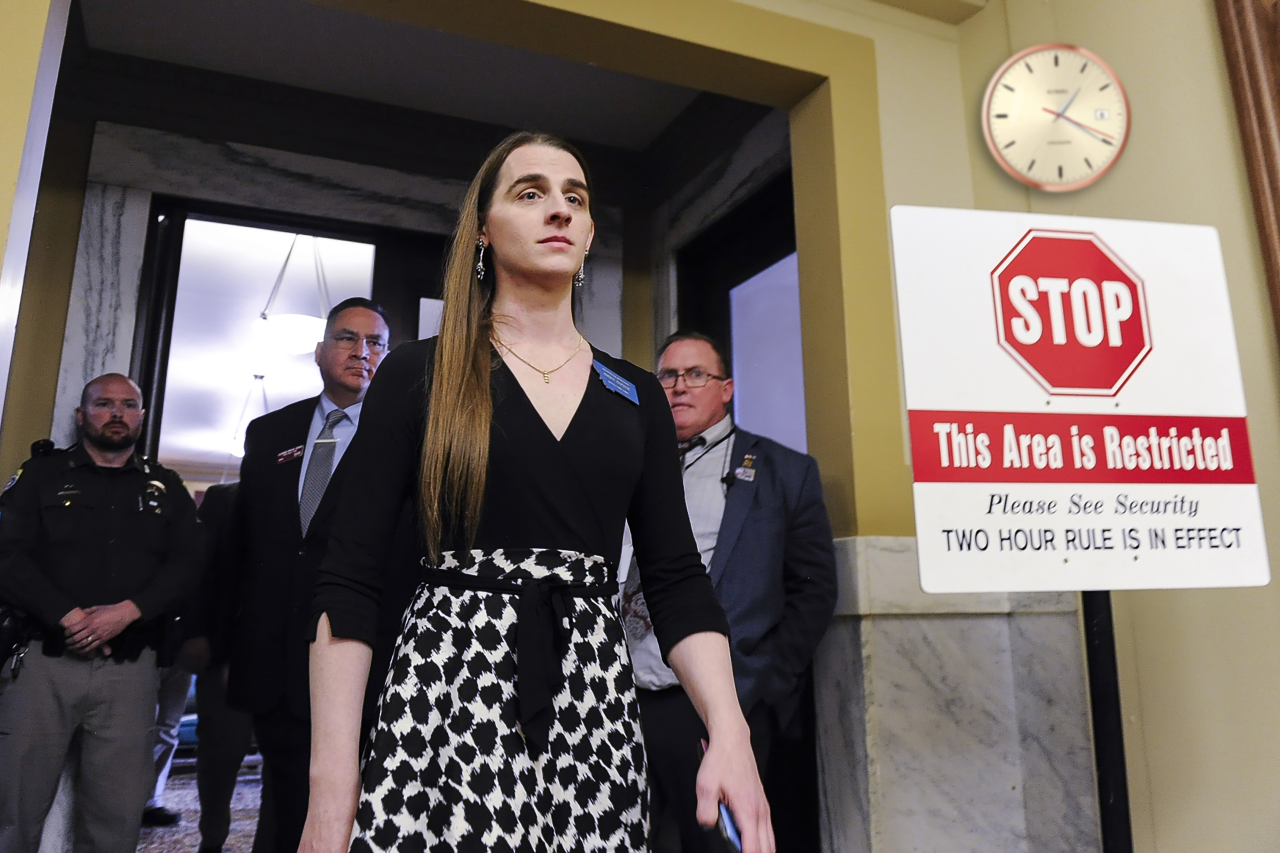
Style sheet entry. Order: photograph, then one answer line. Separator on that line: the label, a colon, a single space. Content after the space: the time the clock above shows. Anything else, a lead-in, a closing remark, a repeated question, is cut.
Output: 1:20:19
